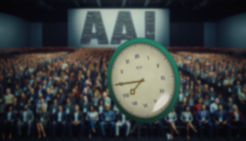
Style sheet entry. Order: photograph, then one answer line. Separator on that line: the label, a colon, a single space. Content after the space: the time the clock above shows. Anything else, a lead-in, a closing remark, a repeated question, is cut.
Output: 7:45
